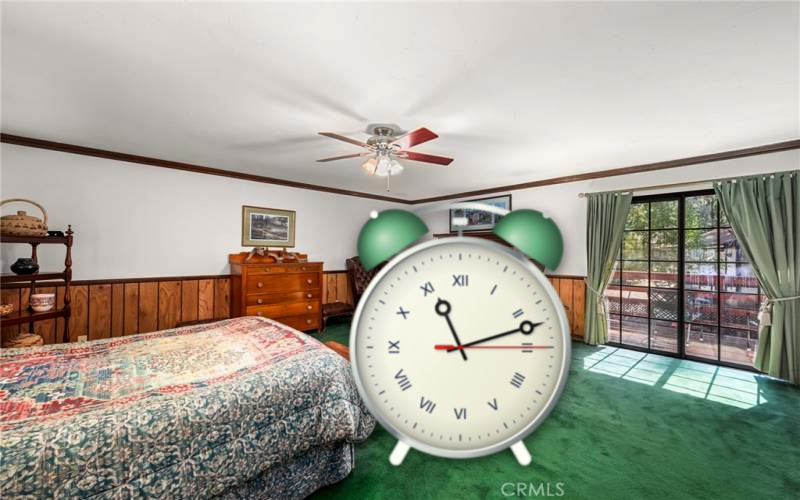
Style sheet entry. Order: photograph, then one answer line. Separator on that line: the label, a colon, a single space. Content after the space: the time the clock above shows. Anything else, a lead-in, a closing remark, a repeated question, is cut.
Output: 11:12:15
